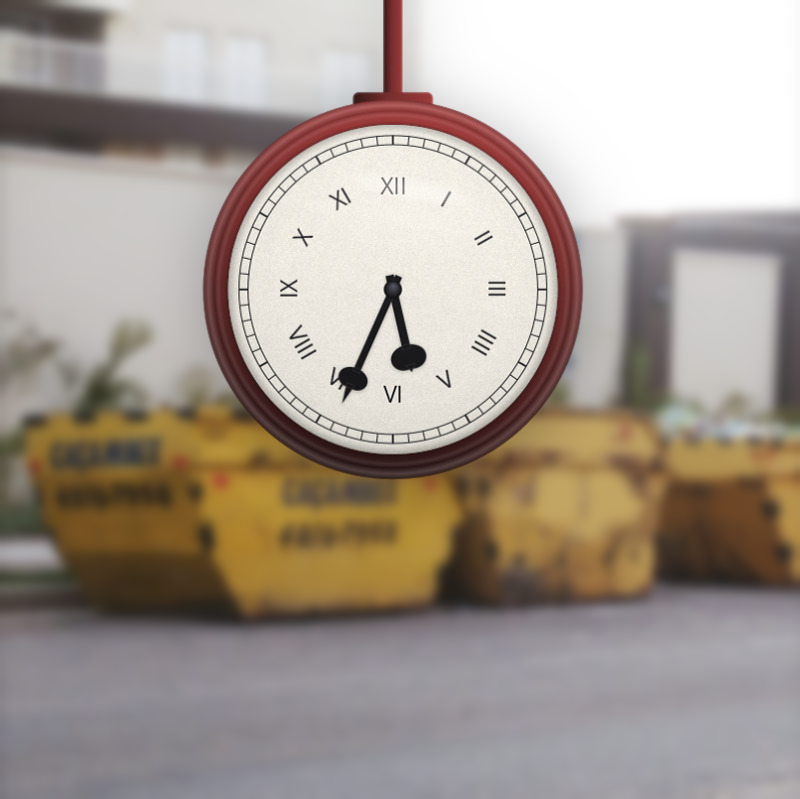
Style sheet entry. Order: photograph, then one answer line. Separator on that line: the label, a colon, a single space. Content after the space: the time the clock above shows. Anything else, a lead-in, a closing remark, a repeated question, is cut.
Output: 5:34
